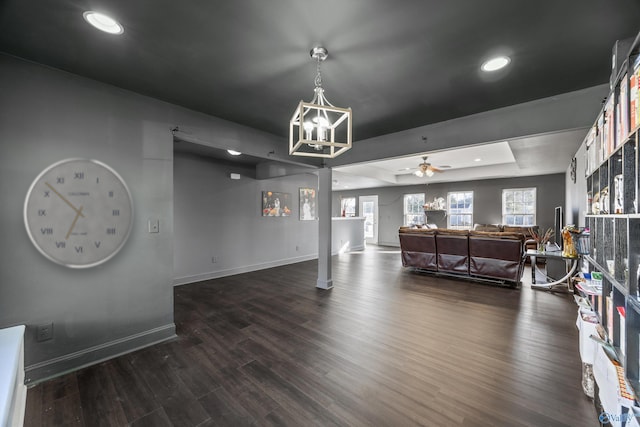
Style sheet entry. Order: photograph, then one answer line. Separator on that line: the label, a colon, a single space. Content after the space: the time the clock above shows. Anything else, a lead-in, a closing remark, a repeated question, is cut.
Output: 6:52
